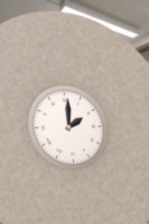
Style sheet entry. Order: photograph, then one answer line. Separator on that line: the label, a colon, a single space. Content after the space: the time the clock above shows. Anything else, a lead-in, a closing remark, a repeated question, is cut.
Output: 2:01
